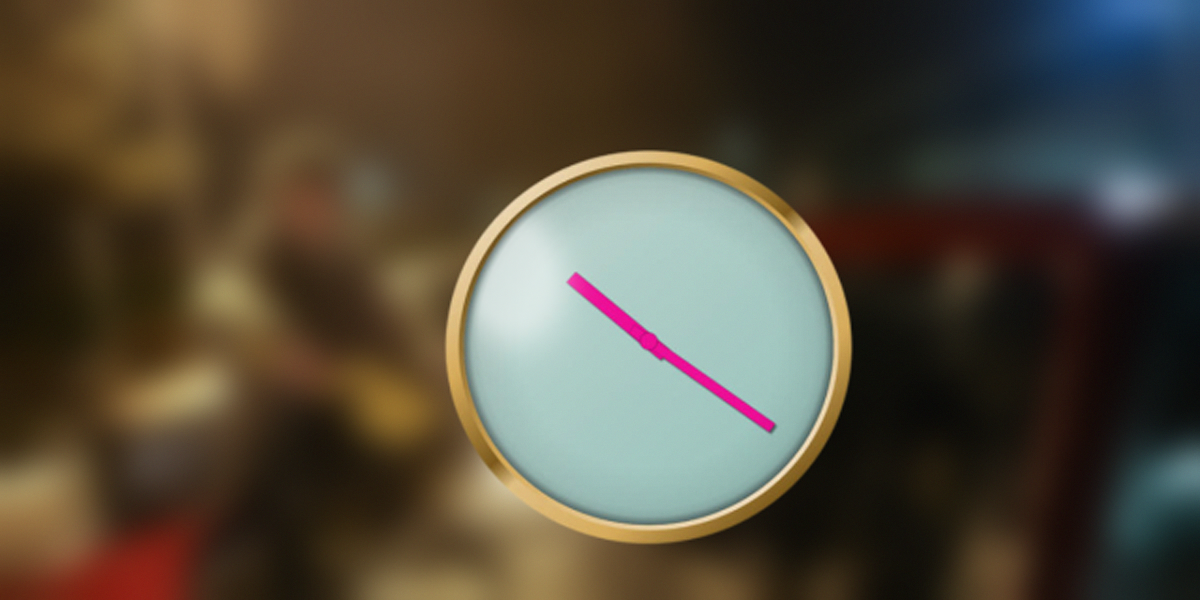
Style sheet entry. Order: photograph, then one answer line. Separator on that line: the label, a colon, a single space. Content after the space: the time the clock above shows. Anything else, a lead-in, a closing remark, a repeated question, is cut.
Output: 10:21
